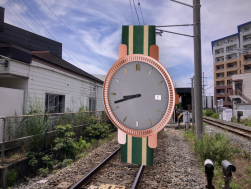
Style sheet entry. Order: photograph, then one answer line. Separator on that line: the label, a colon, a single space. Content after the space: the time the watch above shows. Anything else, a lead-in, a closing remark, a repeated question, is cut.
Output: 8:42
